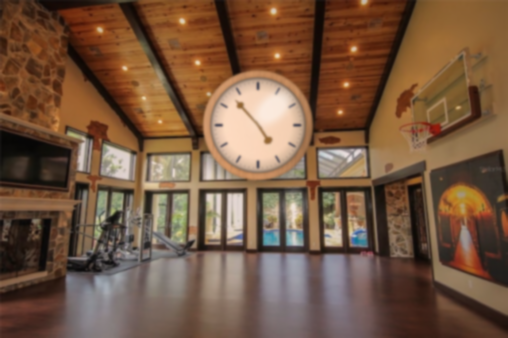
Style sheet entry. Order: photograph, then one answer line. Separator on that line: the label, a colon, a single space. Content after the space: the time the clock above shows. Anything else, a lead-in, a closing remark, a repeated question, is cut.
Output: 4:53
